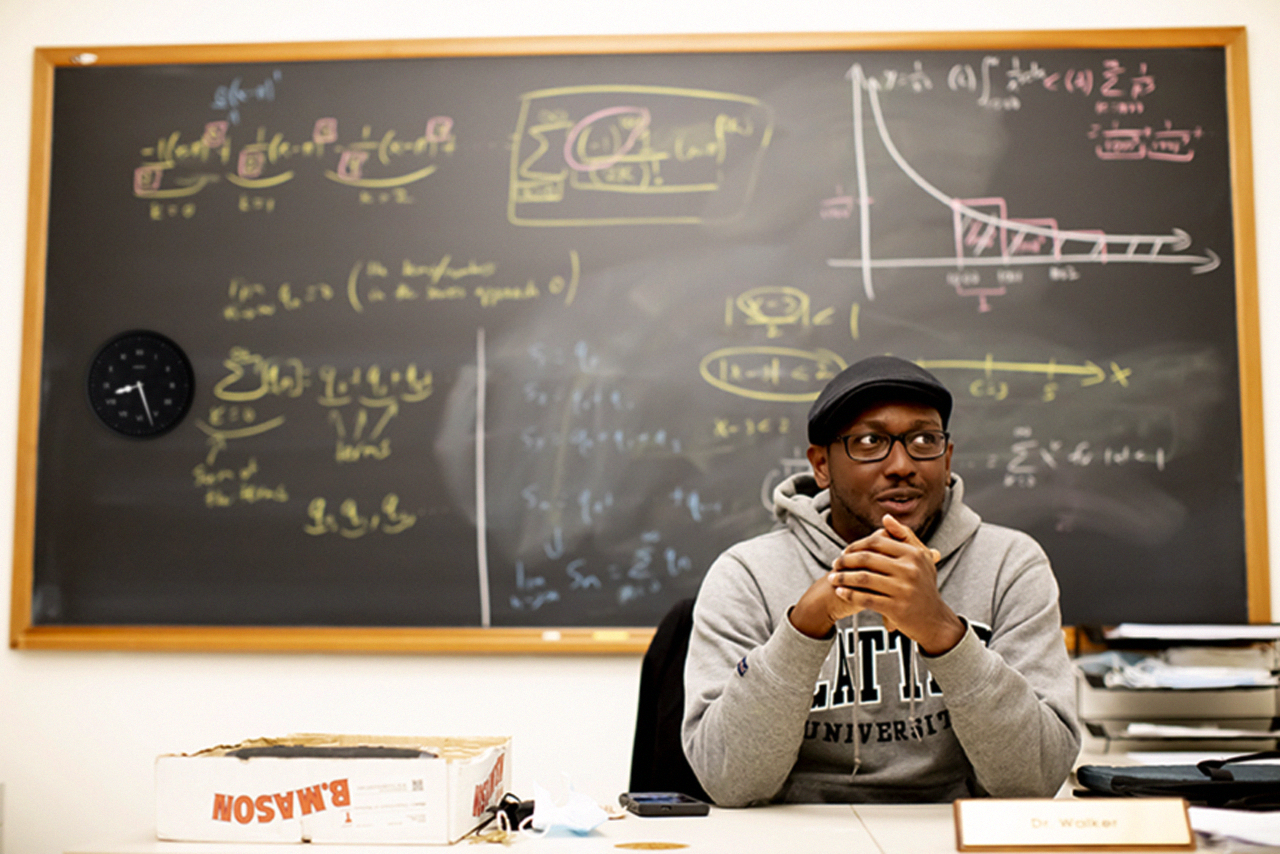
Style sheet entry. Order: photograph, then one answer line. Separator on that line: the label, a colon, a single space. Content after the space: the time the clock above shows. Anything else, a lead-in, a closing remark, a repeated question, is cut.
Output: 8:27
